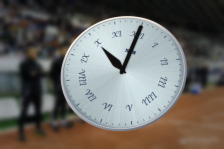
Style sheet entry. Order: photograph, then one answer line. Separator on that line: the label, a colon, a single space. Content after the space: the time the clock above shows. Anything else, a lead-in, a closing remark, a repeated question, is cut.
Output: 10:00
